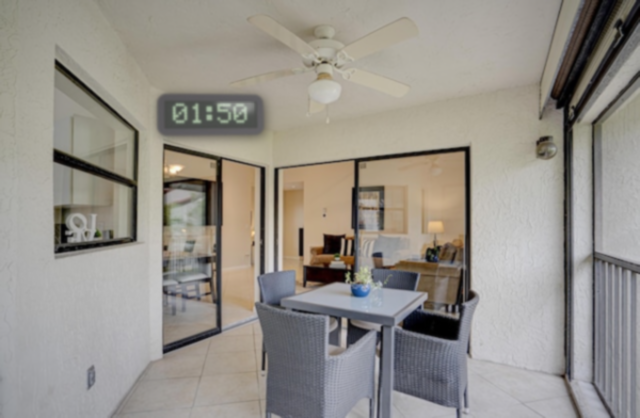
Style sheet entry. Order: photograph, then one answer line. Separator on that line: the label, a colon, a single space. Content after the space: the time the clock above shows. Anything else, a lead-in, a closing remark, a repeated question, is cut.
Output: 1:50
